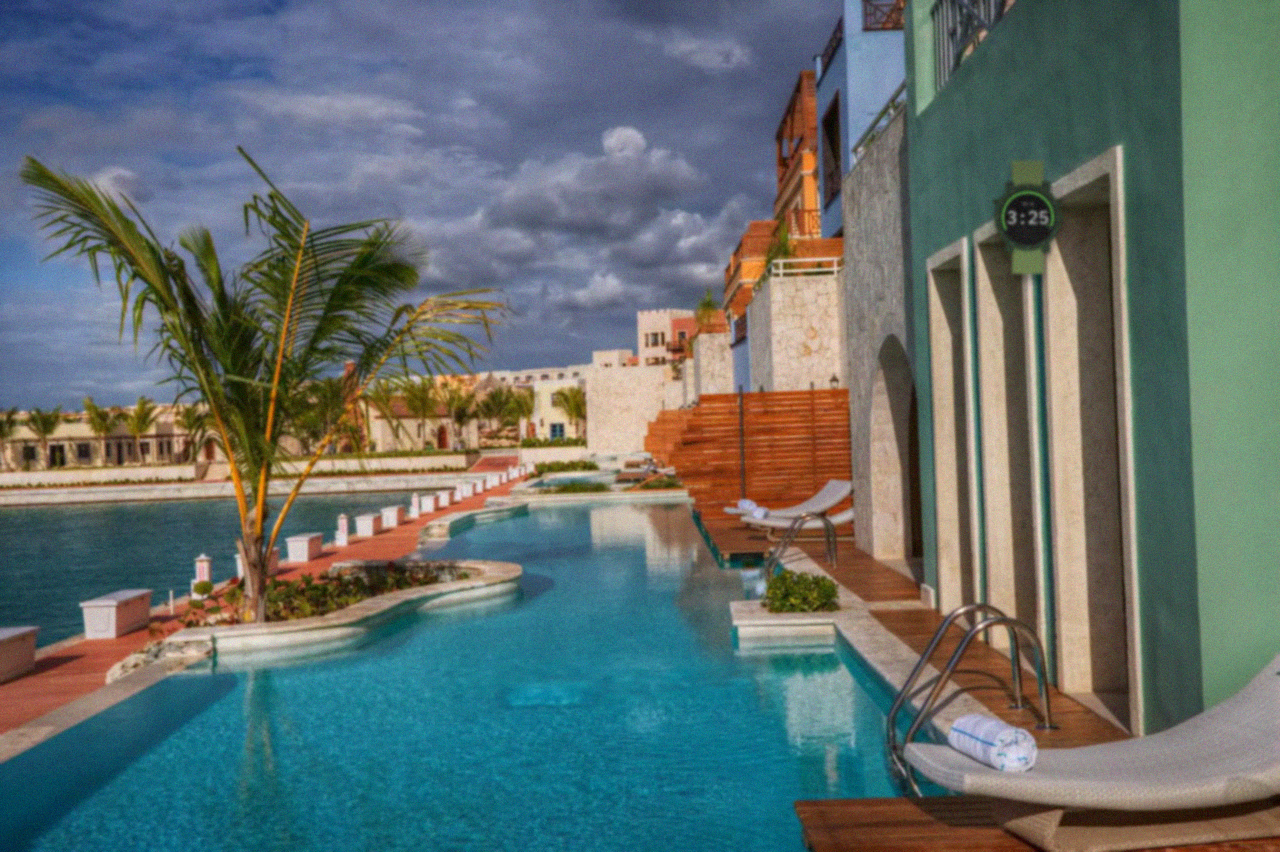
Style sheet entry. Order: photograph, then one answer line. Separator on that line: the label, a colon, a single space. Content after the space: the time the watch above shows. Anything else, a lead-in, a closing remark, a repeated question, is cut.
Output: 3:25
